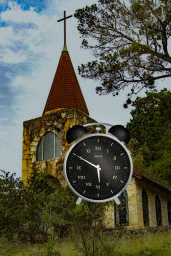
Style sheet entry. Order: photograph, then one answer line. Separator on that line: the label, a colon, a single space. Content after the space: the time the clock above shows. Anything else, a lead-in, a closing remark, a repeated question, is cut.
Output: 5:50
